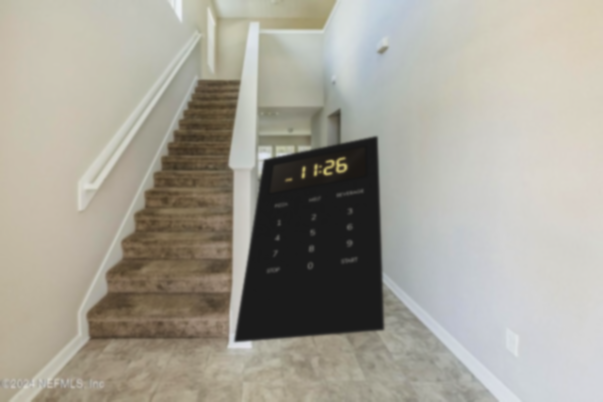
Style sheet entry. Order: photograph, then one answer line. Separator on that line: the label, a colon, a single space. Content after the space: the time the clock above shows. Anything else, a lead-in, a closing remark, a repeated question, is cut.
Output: 11:26
